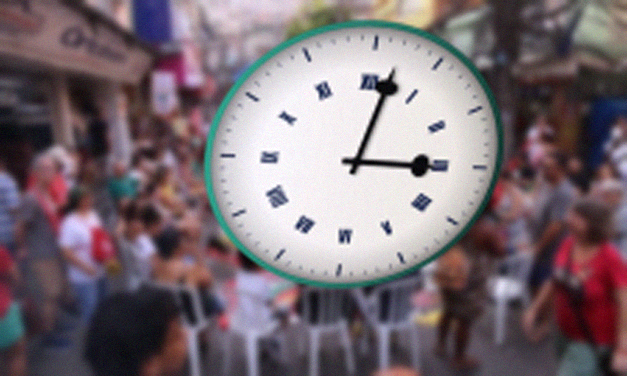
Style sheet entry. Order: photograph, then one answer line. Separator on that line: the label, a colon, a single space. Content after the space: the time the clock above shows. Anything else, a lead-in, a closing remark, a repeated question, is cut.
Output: 3:02
